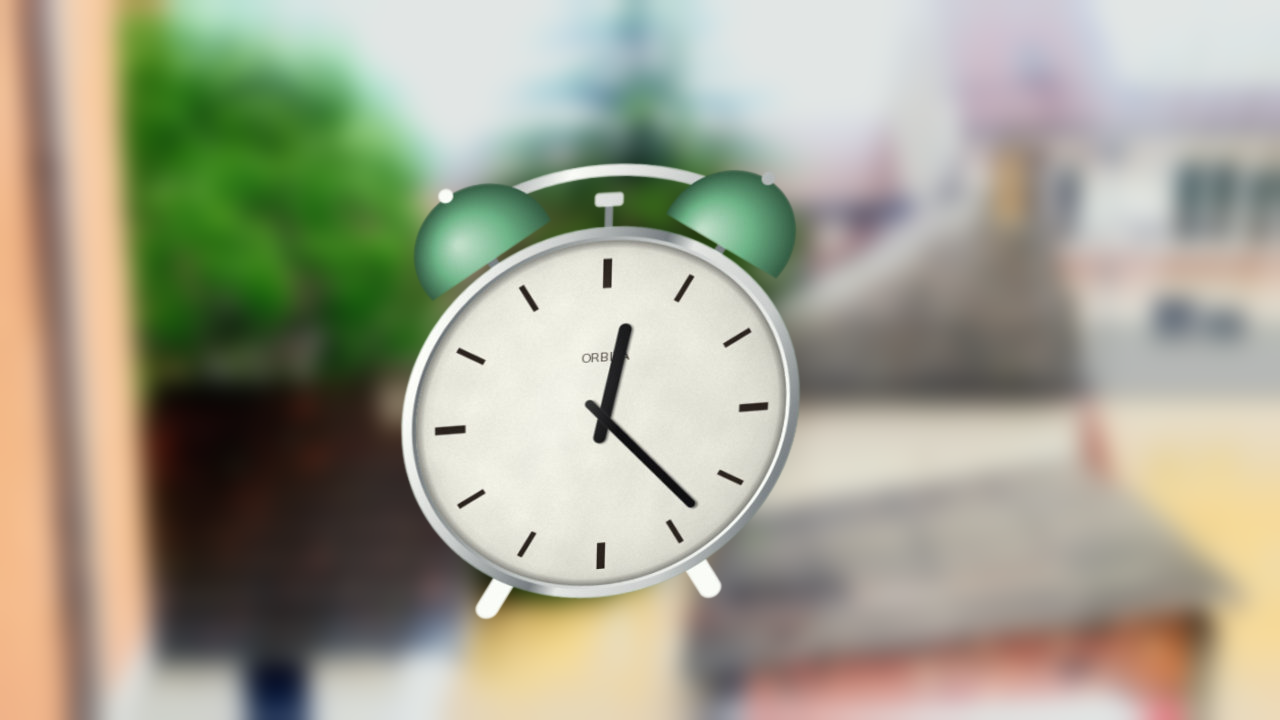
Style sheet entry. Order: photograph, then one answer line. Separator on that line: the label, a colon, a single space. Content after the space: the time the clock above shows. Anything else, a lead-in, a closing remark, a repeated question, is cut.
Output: 12:23
